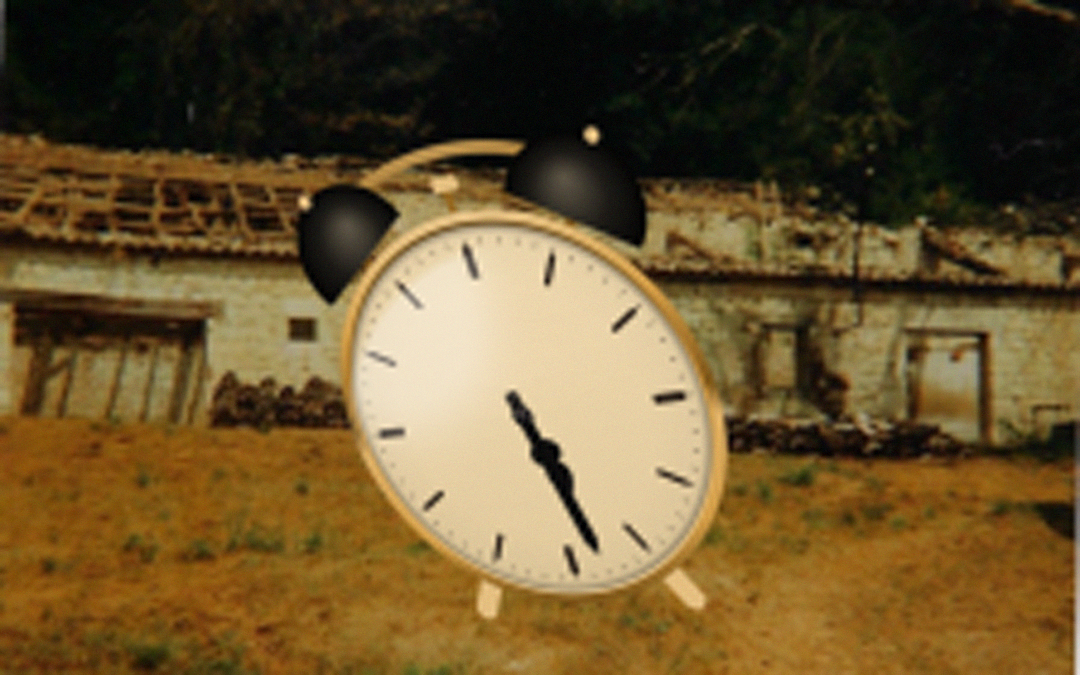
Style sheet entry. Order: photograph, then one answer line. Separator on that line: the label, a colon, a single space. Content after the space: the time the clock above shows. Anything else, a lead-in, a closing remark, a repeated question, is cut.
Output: 5:28
